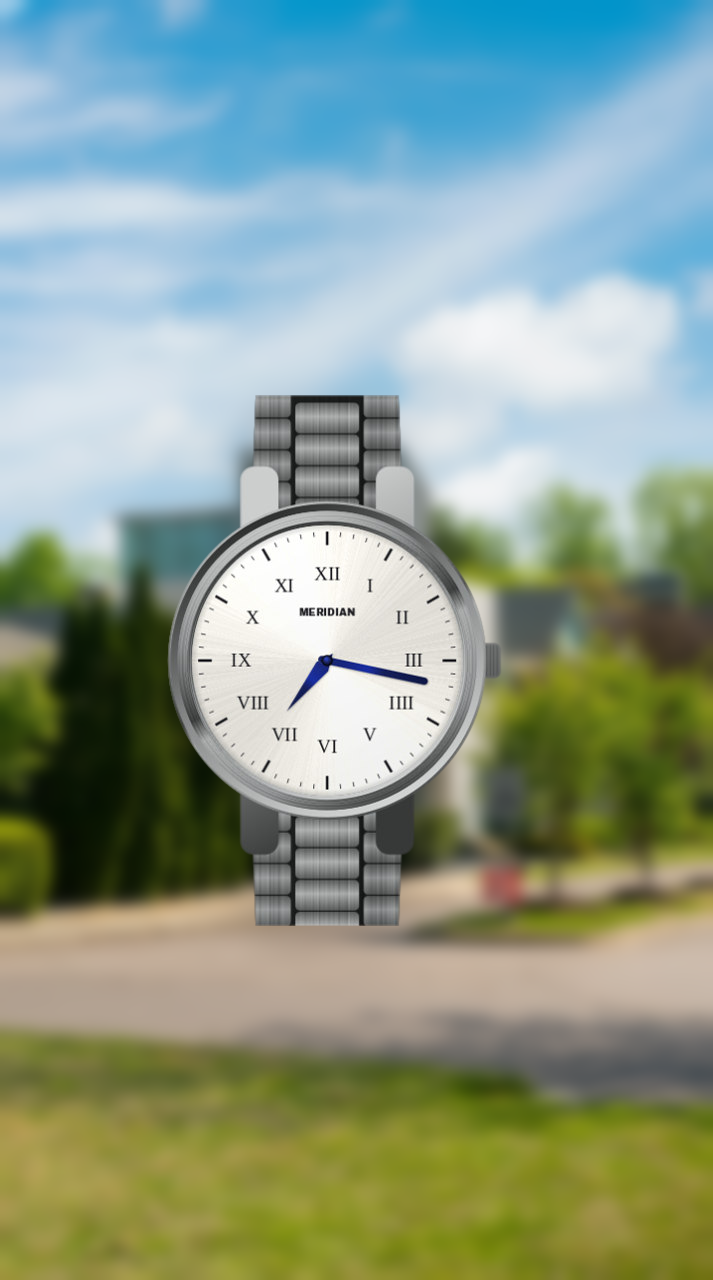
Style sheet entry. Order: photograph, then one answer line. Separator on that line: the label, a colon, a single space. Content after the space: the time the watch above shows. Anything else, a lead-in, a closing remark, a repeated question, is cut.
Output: 7:17
